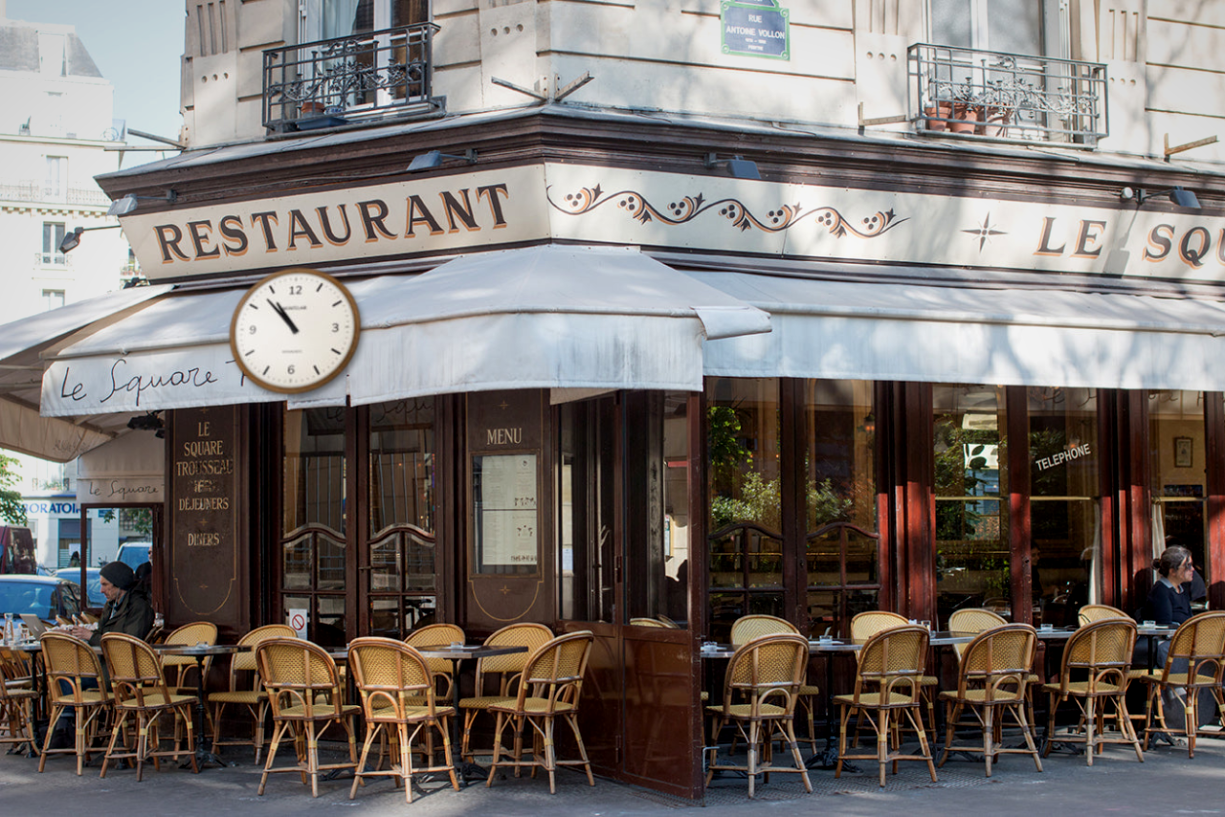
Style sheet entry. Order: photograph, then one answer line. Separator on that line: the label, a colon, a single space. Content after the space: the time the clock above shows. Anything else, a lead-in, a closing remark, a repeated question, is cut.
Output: 10:53
